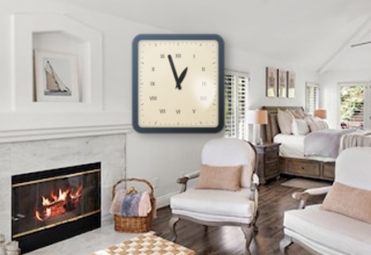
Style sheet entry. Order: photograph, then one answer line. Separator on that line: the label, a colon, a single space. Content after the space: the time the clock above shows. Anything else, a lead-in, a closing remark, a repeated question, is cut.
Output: 12:57
